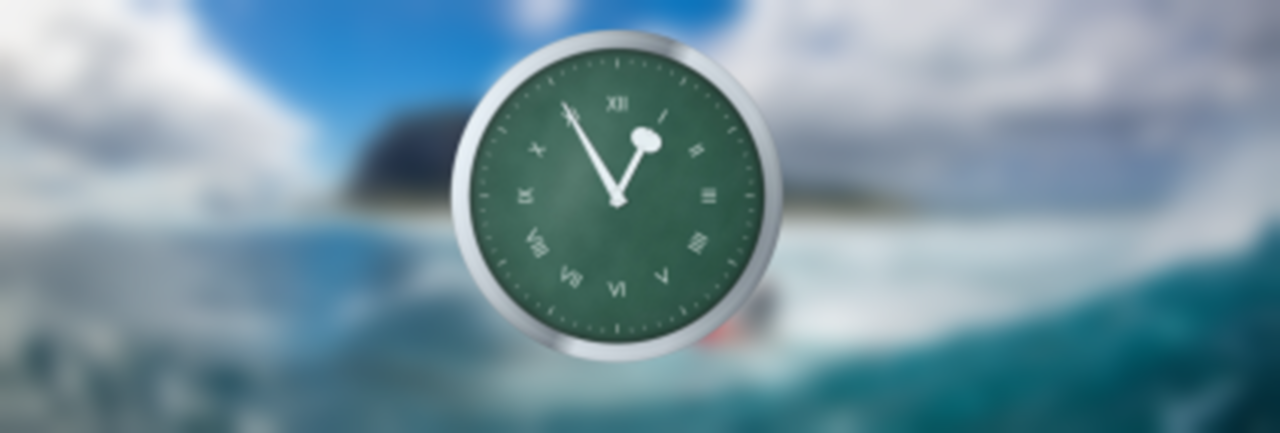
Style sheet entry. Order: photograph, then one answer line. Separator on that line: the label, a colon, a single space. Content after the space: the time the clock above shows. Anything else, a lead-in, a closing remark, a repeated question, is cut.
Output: 12:55
